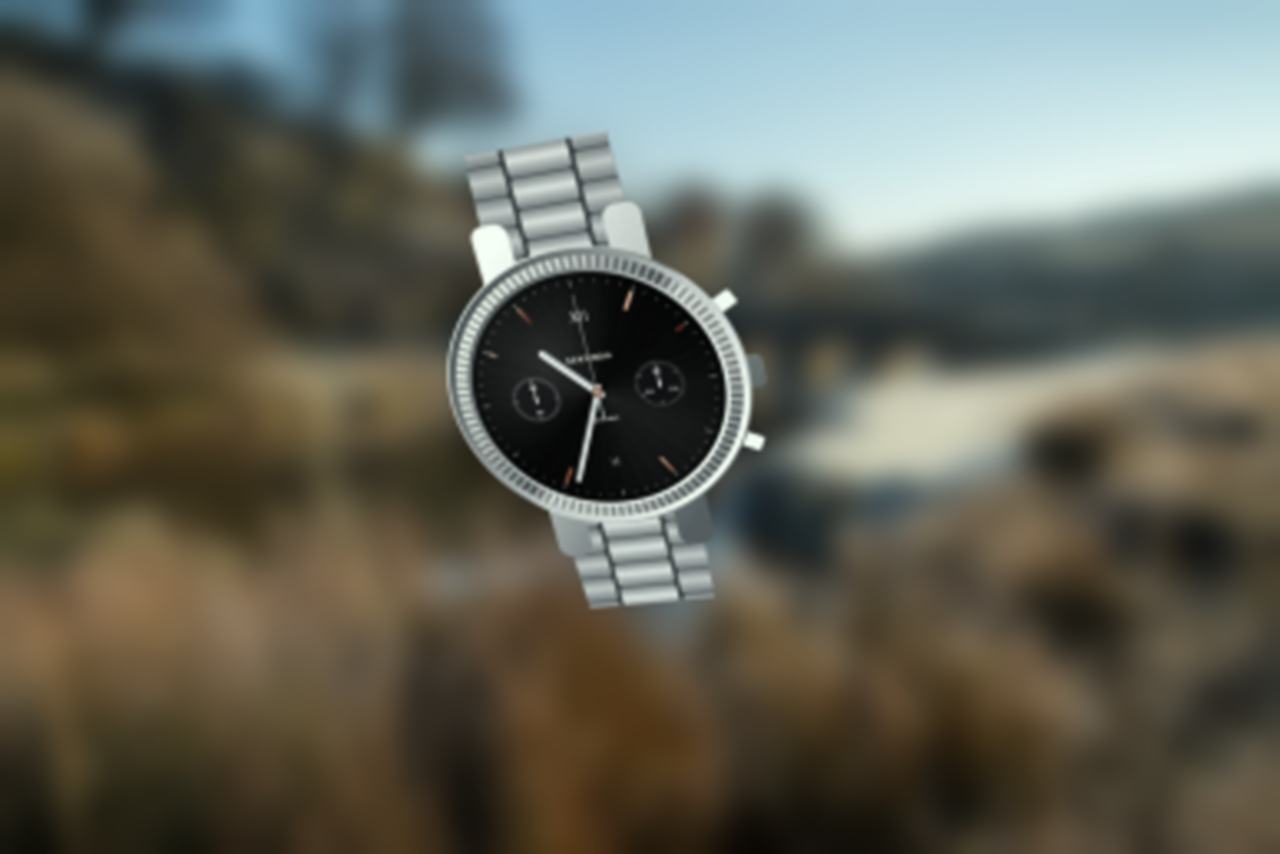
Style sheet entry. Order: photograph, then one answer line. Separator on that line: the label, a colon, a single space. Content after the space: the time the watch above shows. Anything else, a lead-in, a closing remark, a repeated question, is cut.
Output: 10:34
